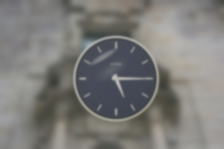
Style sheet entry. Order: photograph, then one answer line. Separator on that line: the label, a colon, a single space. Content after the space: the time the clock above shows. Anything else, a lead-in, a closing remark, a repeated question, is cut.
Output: 5:15
